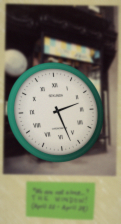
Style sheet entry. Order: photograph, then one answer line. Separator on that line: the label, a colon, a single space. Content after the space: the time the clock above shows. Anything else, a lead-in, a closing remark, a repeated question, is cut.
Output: 2:27
